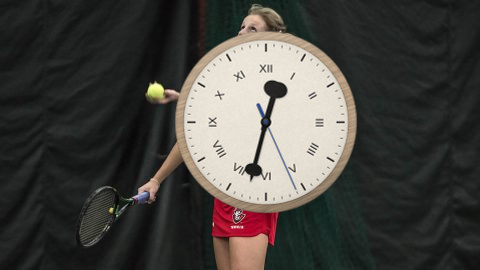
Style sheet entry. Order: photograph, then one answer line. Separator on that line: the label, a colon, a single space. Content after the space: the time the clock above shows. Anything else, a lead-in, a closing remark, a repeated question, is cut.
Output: 12:32:26
